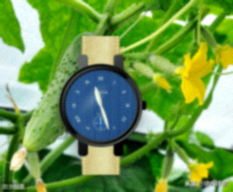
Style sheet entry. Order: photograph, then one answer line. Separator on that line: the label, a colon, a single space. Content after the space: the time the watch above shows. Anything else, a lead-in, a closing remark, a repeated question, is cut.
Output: 11:27
